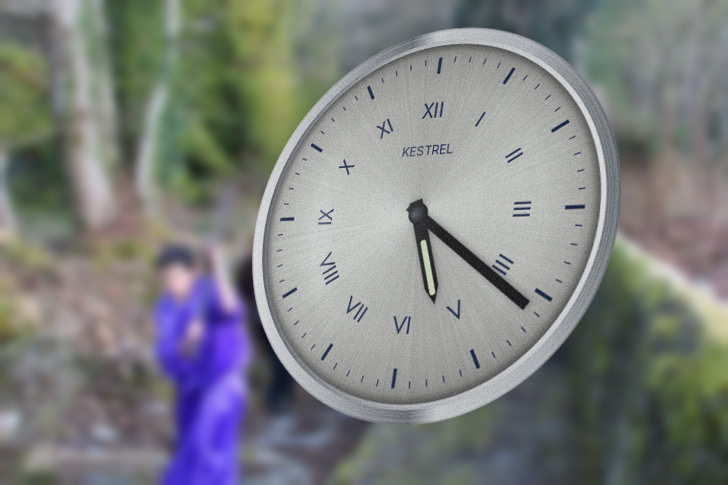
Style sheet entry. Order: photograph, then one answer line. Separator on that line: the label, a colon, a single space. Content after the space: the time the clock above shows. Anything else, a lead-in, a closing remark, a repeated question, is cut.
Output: 5:21
